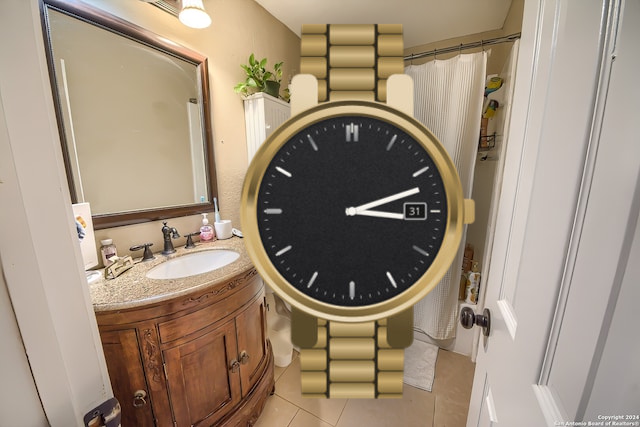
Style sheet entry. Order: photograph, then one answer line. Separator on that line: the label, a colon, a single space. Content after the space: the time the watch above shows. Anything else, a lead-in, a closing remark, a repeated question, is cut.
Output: 3:12
